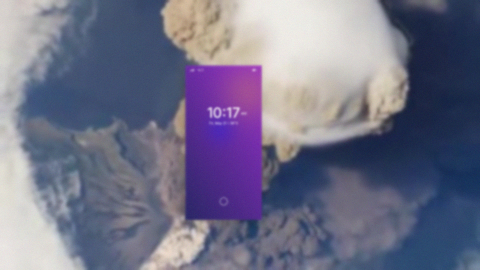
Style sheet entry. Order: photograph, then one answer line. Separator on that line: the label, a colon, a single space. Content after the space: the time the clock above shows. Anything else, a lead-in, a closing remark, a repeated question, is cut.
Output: 10:17
